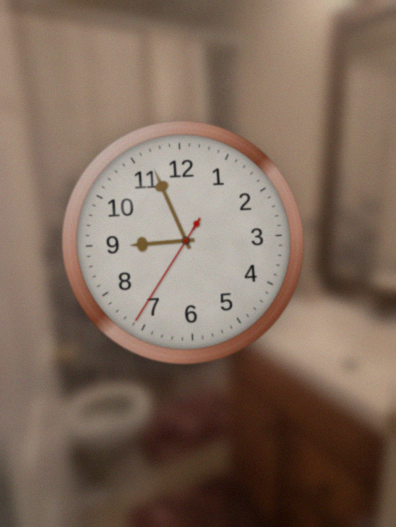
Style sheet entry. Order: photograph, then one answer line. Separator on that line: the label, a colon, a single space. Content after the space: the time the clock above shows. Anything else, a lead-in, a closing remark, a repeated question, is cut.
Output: 8:56:36
